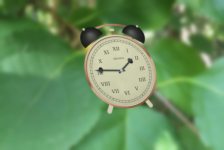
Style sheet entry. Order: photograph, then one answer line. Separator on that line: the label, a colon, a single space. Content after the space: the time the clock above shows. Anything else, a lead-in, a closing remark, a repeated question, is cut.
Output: 1:46
